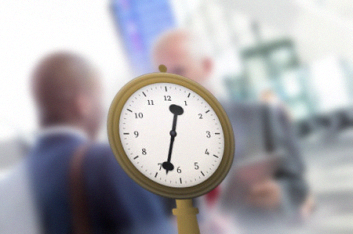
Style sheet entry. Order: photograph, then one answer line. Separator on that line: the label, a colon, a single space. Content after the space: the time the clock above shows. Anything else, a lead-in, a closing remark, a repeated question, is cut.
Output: 12:33
